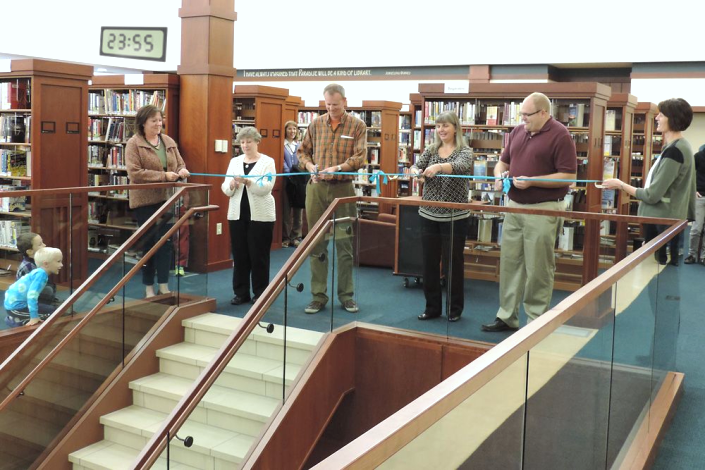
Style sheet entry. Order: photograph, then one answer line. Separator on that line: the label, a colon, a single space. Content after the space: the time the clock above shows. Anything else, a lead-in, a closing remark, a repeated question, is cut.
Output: 23:55
